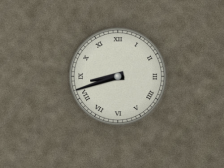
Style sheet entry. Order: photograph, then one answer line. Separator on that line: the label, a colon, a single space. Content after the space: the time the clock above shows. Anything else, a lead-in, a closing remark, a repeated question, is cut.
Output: 8:42
